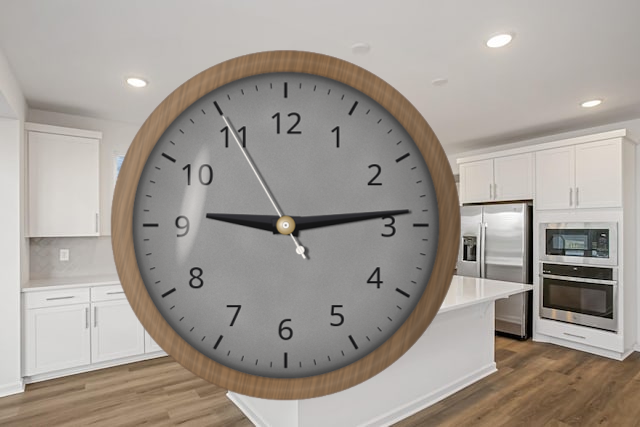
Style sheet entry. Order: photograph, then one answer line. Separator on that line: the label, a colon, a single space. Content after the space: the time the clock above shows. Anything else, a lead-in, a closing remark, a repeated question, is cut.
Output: 9:13:55
